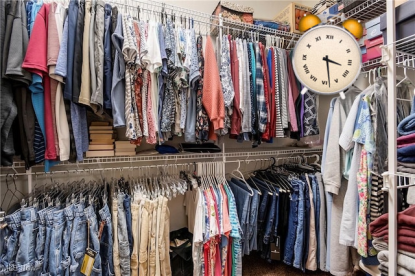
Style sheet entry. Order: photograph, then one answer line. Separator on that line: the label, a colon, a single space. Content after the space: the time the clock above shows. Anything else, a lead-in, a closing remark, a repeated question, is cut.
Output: 3:28
